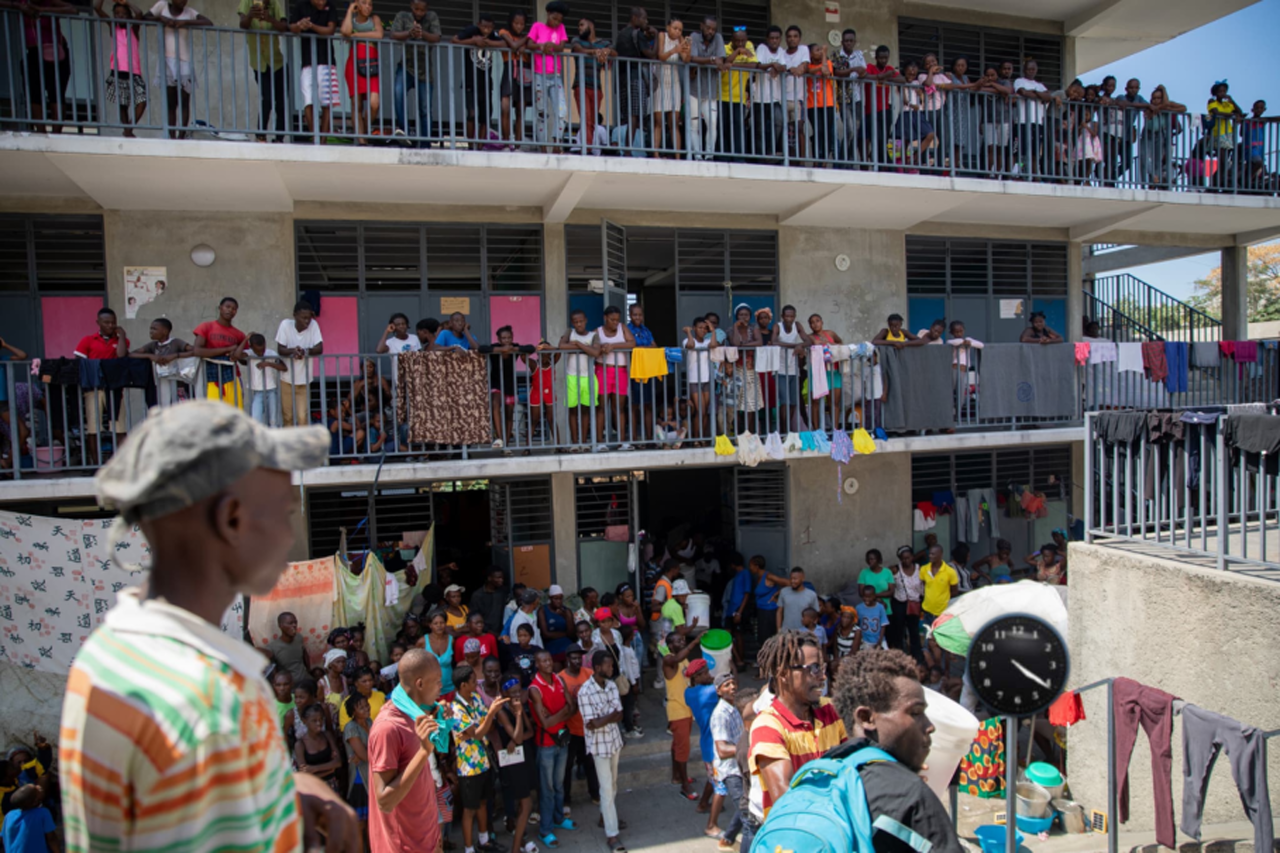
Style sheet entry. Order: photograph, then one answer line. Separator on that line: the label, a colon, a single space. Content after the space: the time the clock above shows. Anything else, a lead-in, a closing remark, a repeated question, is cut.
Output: 4:21
